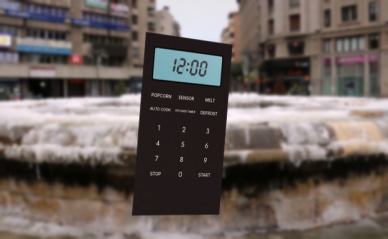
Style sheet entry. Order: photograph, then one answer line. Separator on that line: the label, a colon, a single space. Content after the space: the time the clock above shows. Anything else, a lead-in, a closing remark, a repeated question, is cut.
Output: 12:00
